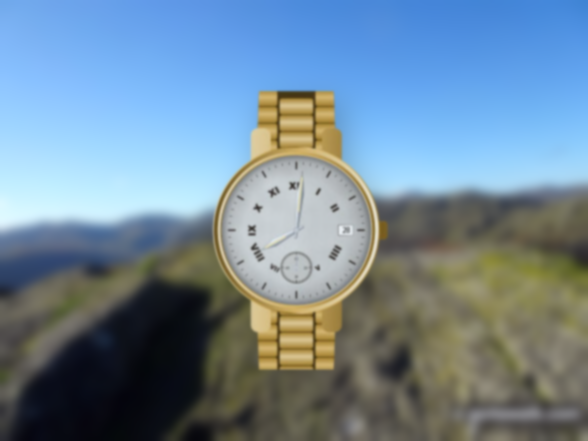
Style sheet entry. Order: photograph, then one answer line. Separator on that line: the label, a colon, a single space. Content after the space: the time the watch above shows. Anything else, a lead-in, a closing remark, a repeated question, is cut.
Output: 8:01
